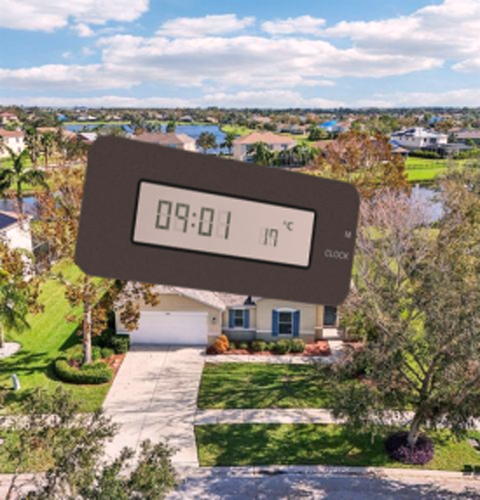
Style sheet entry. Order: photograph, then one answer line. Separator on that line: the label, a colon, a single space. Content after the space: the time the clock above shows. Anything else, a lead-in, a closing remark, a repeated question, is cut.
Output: 9:01
